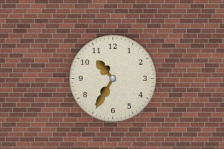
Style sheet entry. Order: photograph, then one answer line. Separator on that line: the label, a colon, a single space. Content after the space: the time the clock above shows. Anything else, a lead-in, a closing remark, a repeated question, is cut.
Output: 10:35
